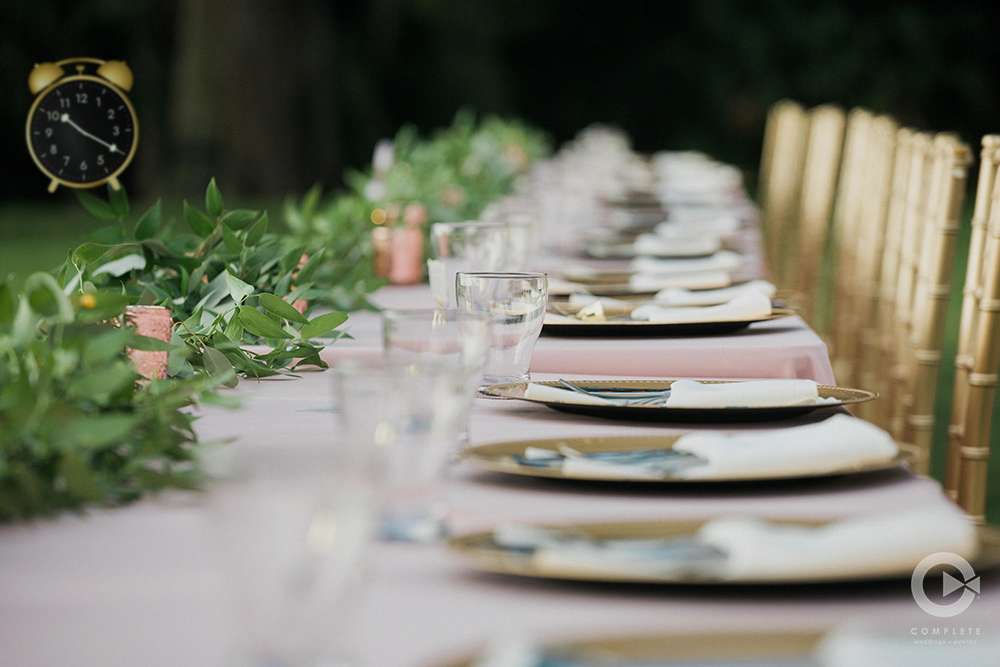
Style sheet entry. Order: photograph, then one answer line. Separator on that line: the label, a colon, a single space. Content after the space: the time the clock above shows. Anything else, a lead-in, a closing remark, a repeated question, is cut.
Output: 10:20
